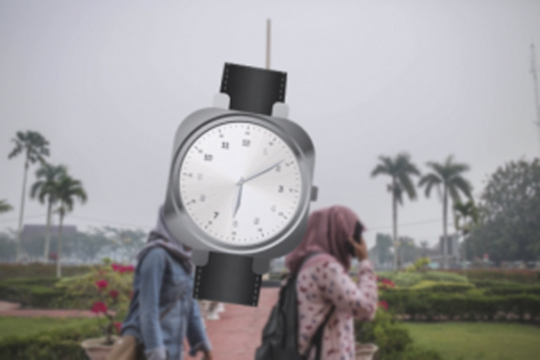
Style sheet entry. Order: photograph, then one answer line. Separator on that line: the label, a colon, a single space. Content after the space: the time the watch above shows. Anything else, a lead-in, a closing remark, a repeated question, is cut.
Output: 6:09
